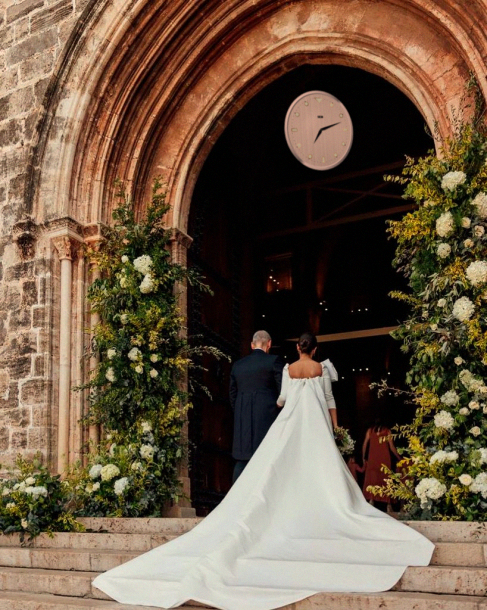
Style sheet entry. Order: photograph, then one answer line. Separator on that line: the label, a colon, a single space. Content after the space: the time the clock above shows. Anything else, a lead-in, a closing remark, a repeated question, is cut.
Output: 7:12
